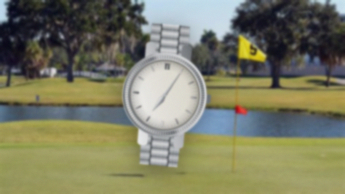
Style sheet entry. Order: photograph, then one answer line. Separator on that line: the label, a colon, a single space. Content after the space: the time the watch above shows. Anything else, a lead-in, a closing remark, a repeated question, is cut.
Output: 7:05
